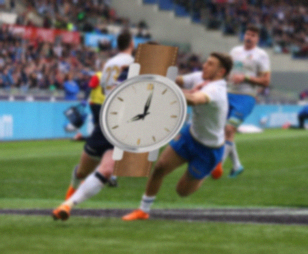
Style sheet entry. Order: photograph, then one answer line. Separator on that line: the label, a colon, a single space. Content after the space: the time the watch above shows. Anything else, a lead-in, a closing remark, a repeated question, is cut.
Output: 8:01
